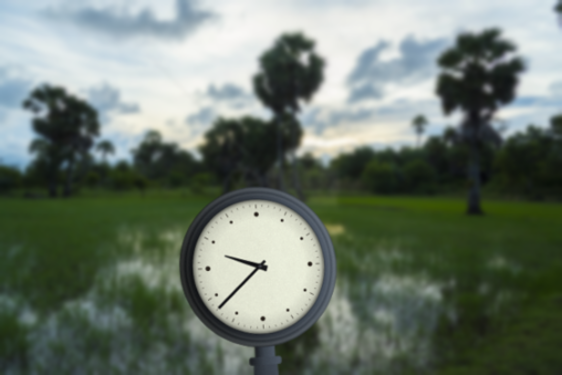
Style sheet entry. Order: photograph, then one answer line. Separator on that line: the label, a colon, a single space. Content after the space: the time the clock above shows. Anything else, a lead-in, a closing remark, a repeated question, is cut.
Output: 9:38
